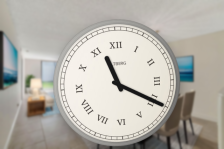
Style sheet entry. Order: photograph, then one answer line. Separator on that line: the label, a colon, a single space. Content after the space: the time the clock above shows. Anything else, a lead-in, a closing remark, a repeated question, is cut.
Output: 11:20
